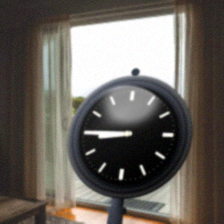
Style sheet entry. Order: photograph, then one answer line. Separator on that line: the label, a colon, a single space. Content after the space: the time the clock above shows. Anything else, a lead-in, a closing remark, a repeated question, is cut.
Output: 8:45
